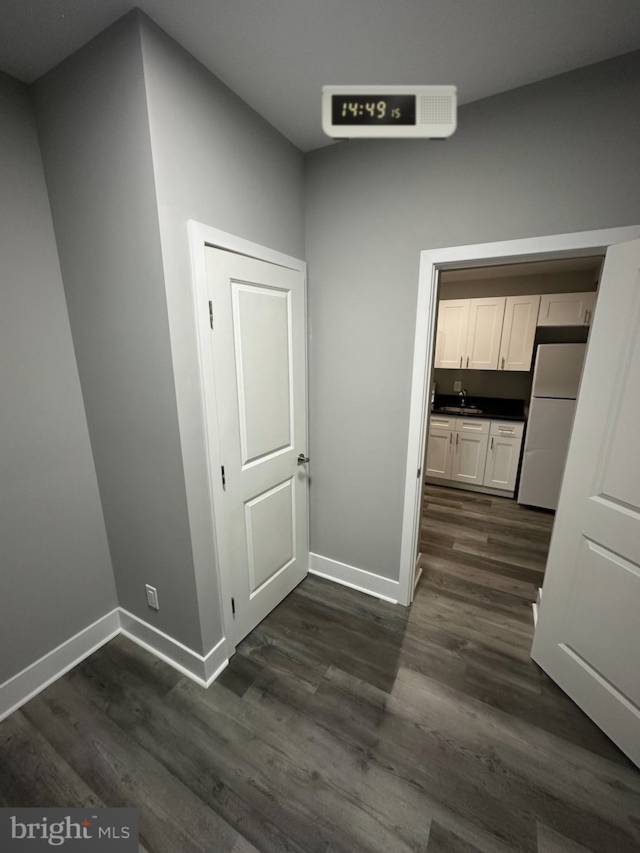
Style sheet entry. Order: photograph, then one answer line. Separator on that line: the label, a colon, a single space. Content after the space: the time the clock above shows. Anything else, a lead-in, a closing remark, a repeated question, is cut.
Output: 14:49
